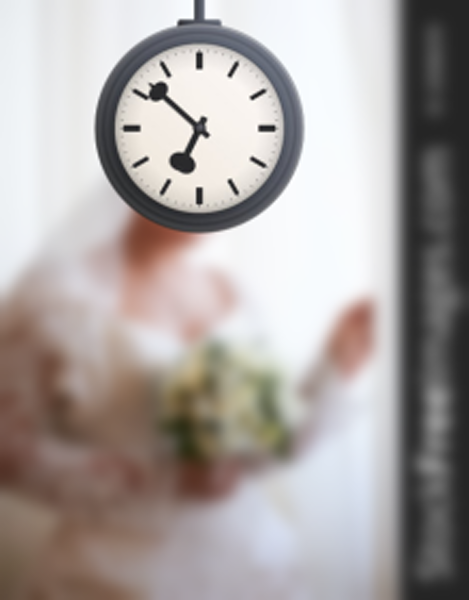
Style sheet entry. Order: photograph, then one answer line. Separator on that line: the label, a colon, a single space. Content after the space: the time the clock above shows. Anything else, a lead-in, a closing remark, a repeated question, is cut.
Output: 6:52
